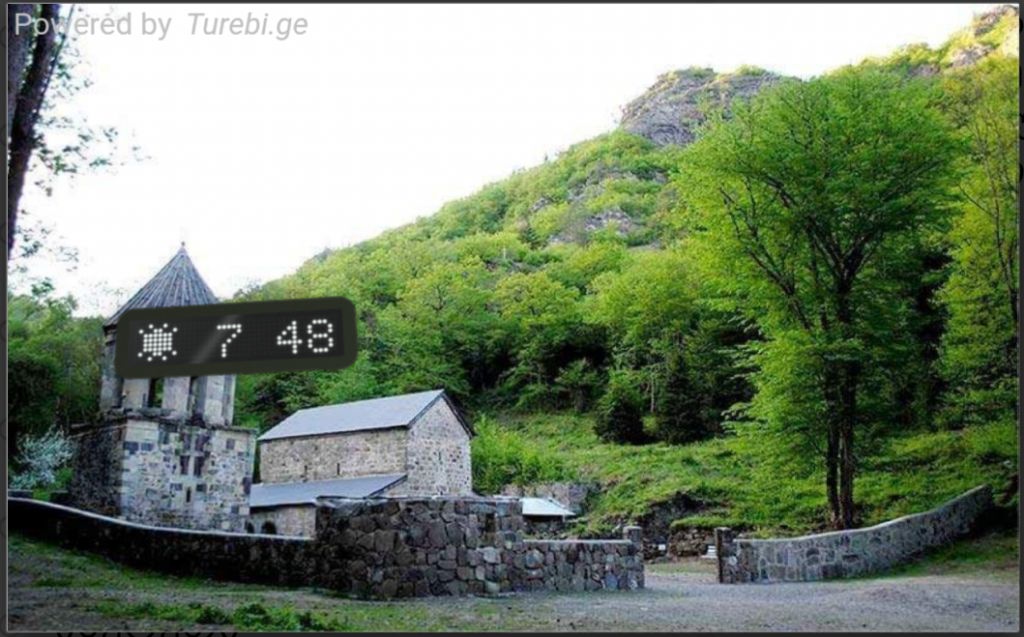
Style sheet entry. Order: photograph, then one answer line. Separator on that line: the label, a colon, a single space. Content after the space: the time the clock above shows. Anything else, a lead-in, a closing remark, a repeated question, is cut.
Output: 7:48
